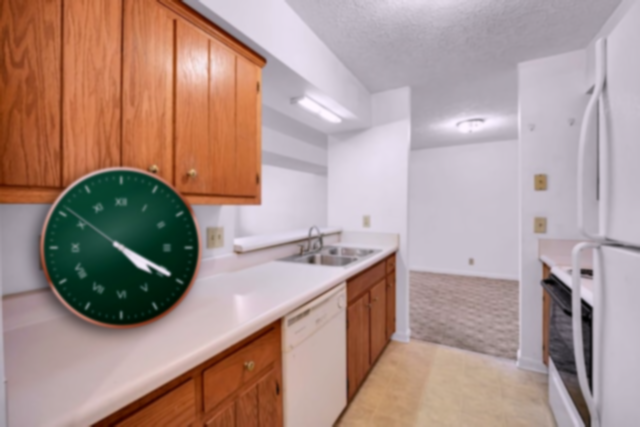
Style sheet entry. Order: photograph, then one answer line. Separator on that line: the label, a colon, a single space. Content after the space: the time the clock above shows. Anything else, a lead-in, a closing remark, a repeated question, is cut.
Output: 4:19:51
